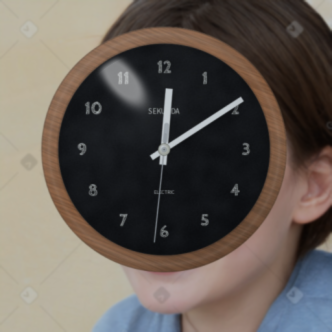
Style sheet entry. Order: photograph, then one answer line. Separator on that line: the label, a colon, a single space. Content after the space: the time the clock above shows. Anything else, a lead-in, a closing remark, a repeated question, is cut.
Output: 12:09:31
